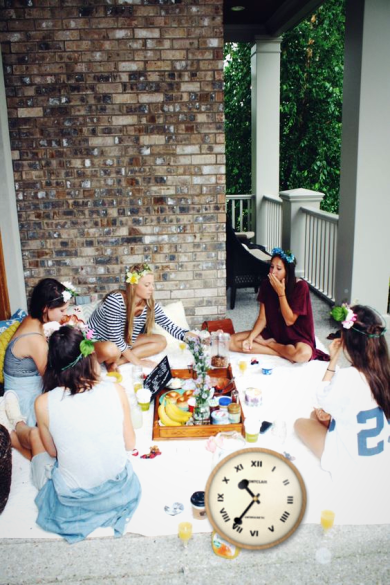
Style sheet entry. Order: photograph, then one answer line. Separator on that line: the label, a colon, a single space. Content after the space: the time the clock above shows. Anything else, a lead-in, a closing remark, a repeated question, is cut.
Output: 10:36
